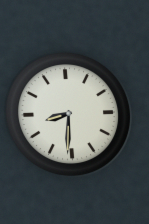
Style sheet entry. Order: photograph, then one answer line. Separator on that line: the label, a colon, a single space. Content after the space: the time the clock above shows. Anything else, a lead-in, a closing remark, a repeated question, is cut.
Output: 8:31
